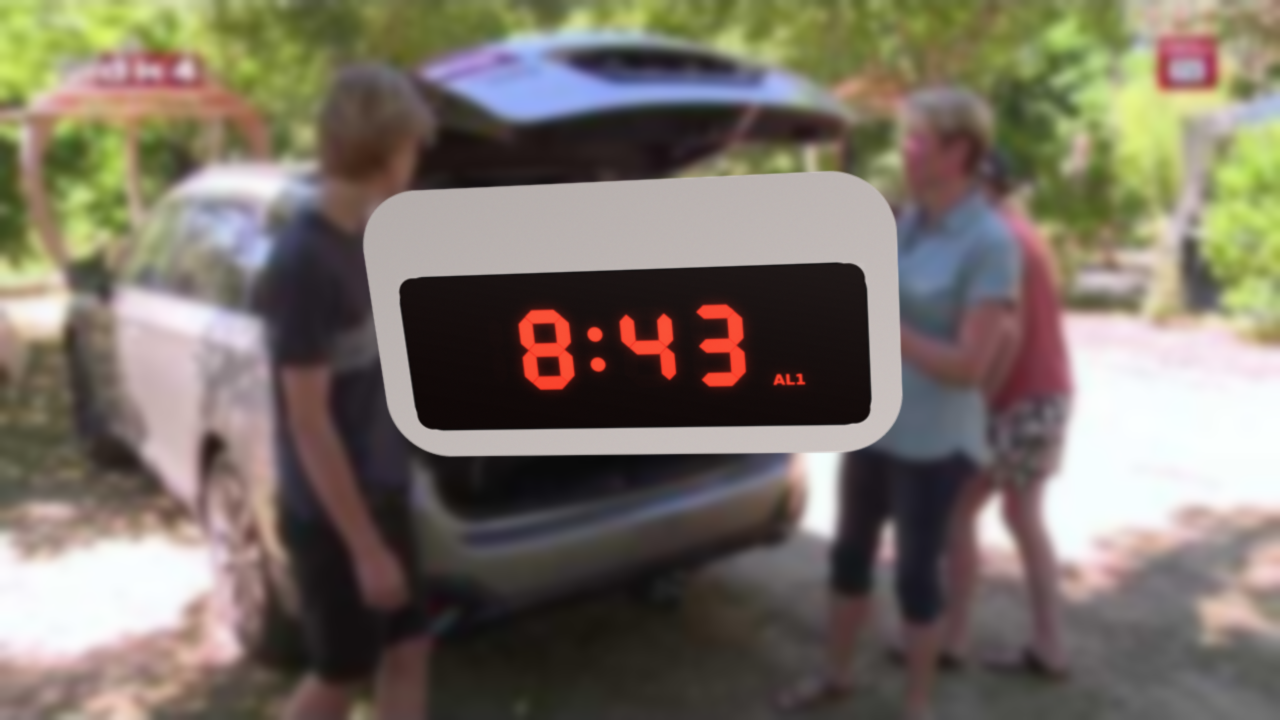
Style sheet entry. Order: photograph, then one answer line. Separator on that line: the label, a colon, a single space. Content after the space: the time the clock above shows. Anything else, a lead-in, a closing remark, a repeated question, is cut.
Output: 8:43
